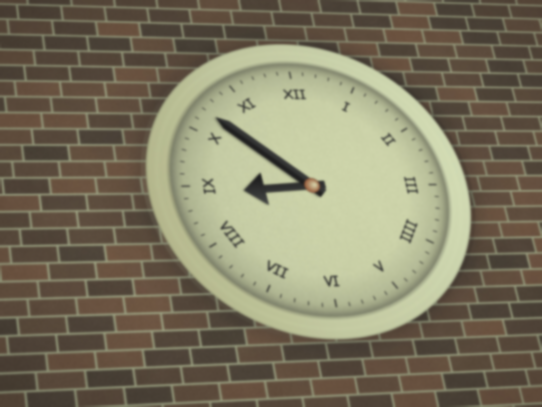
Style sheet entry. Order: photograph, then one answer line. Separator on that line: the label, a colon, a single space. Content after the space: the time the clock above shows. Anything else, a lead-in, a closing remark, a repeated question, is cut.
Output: 8:52
